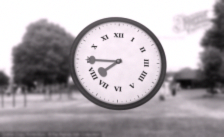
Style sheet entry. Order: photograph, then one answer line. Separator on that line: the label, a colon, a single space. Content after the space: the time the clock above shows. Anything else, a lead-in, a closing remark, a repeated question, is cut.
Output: 7:45
